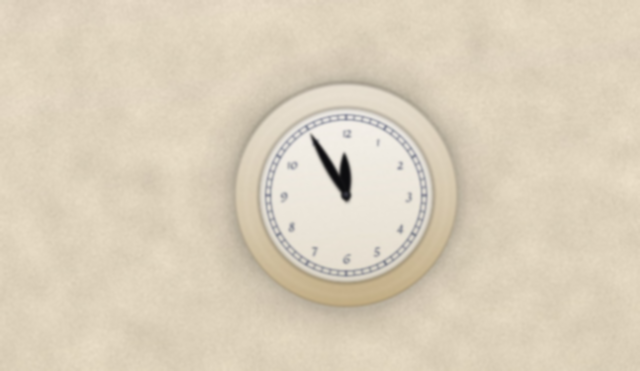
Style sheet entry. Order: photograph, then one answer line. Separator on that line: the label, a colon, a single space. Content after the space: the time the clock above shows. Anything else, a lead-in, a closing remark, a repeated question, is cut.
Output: 11:55
